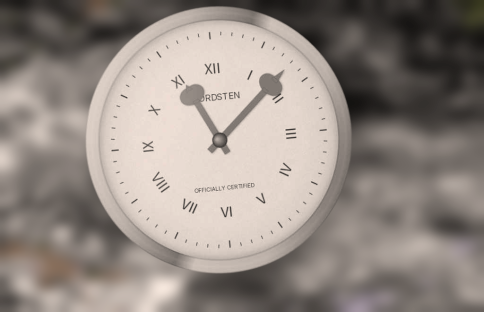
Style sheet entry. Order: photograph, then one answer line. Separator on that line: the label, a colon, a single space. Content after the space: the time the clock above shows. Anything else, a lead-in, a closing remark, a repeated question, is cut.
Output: 11:08
